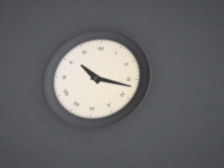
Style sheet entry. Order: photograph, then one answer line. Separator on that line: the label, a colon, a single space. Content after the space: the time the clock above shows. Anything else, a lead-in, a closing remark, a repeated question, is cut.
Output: 10:17
